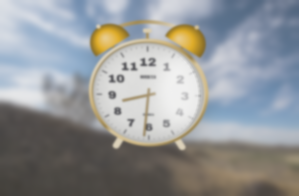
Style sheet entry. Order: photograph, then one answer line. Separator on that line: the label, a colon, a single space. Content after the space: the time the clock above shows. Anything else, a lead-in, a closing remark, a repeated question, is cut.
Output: 8:31
